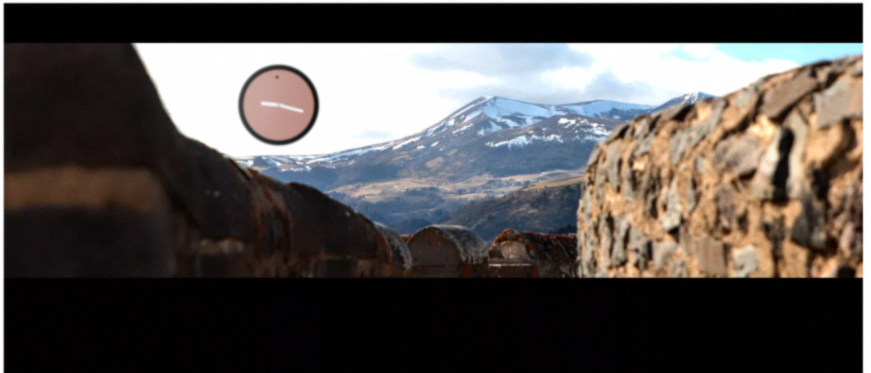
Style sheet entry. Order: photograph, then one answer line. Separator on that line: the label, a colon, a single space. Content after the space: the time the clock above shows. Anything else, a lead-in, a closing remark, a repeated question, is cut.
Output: 9:18
